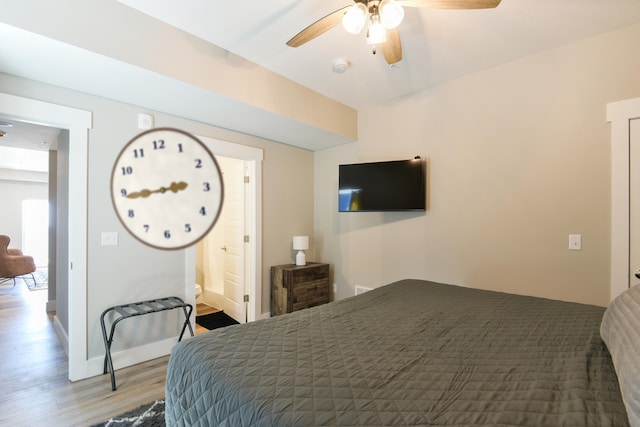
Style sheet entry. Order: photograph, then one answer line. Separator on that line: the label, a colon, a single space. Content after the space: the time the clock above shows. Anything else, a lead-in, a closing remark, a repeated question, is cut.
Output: 2:44
